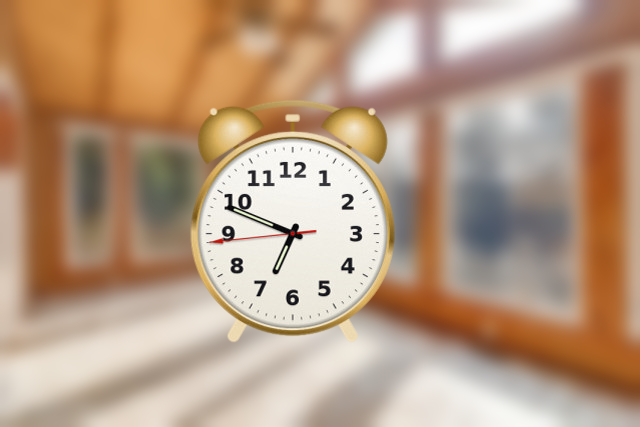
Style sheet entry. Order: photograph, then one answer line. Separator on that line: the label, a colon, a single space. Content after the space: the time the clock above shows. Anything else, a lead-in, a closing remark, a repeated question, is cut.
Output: 6:48:44
